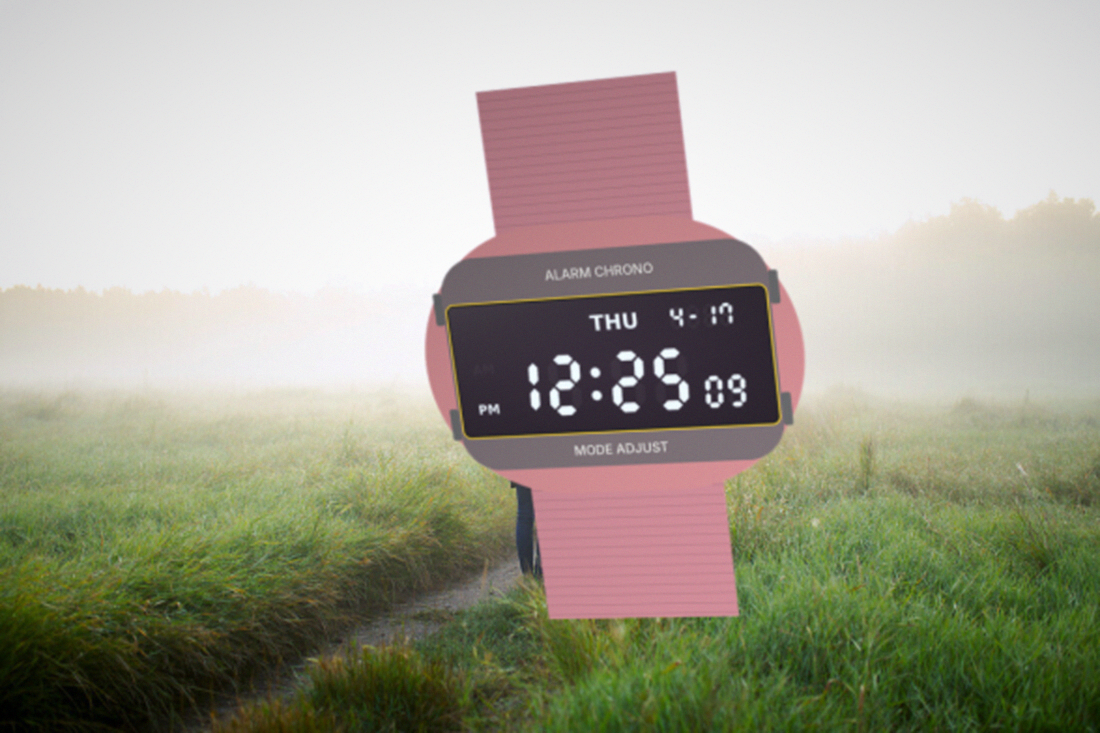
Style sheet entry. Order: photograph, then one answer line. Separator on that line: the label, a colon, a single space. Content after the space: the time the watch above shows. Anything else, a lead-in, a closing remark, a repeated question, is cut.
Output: 12:25:09
